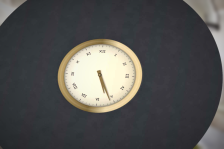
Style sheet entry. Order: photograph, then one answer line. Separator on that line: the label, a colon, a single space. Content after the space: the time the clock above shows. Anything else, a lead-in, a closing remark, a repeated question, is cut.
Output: 5:26
